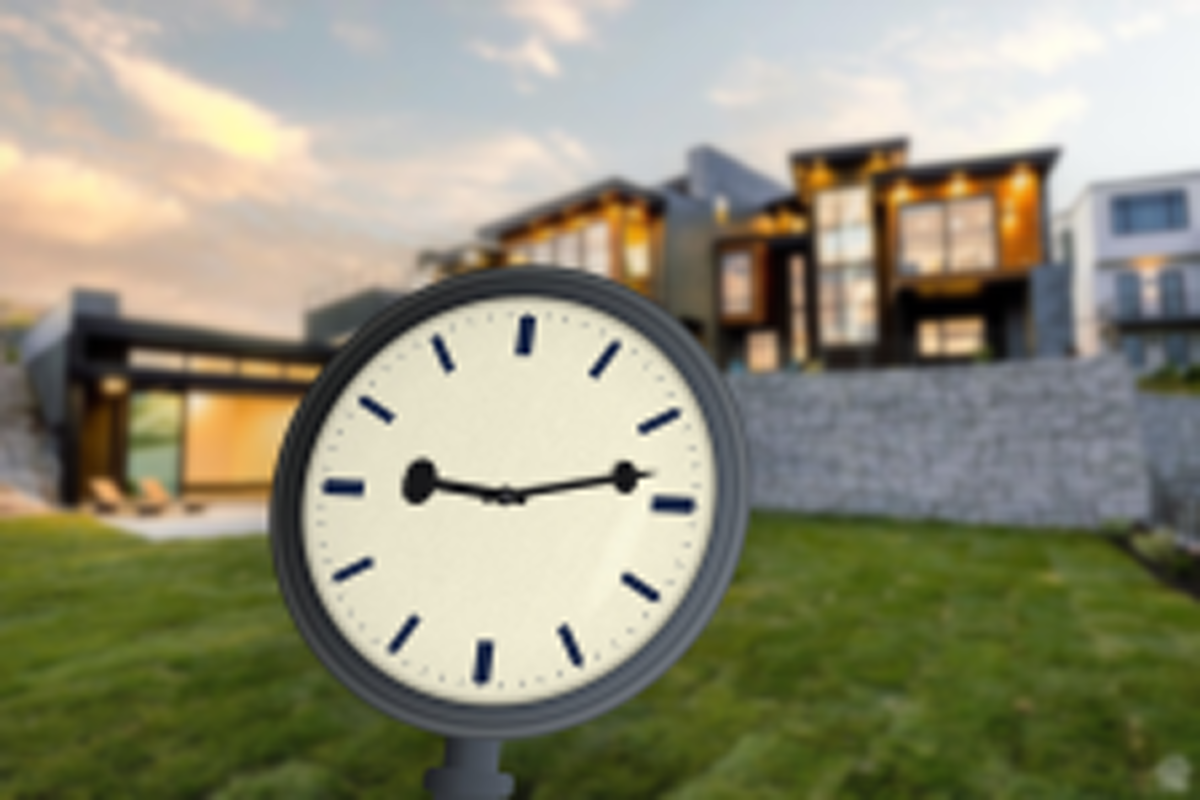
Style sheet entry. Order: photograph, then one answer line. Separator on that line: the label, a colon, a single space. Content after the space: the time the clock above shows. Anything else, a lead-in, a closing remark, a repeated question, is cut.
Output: 9:13
